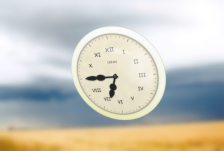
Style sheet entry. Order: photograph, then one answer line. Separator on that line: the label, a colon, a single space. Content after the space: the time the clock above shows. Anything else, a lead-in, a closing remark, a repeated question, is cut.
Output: 6:45
